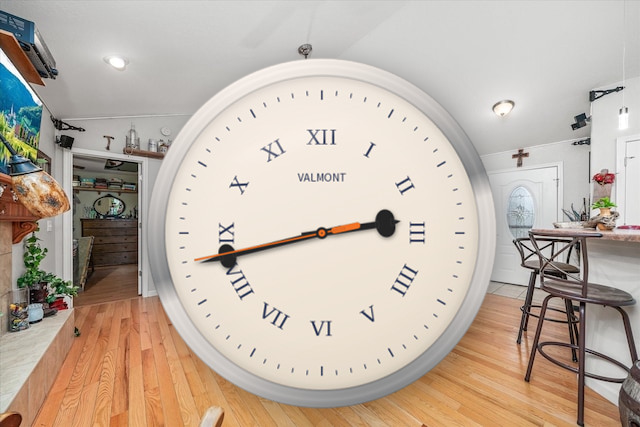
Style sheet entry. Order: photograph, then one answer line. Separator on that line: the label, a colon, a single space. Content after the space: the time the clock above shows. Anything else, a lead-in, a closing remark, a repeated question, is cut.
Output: 2:42:43
